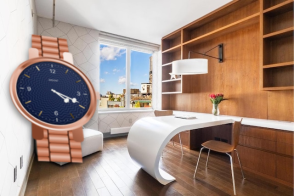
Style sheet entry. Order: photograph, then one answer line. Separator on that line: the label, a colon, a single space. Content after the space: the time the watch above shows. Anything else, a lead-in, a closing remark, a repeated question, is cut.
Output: 4:19
